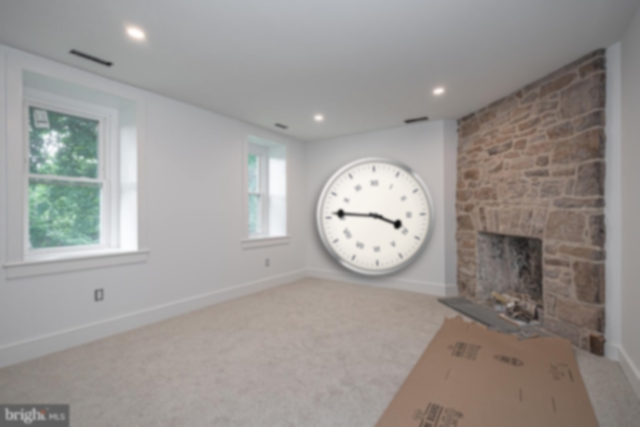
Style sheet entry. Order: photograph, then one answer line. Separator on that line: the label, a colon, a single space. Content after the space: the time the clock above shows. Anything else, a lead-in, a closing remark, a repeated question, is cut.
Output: 3:46
